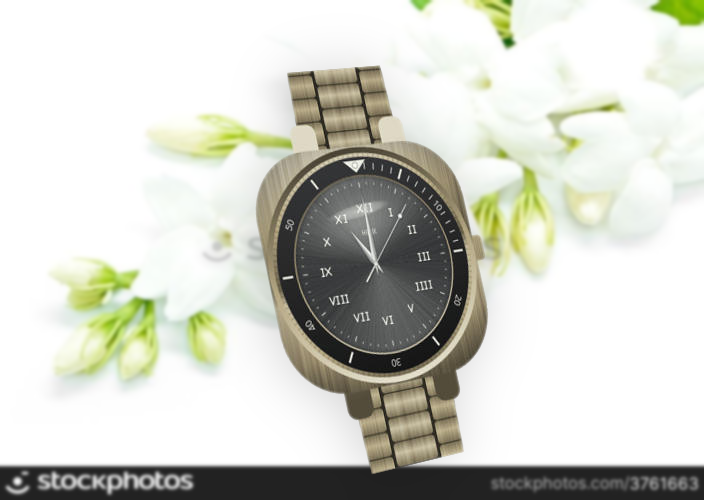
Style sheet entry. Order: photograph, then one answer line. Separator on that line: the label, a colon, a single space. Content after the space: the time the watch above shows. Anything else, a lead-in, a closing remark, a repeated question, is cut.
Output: 11:00:07
